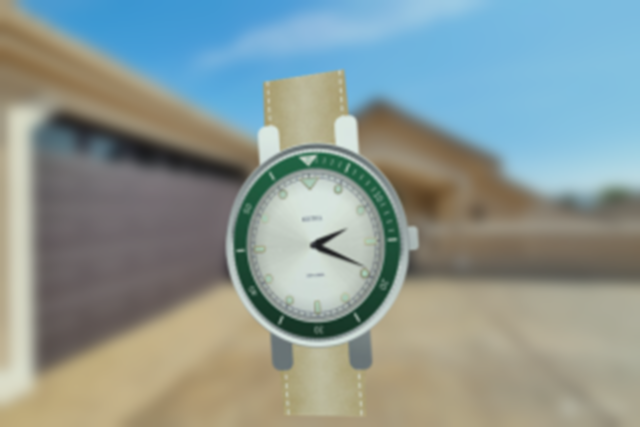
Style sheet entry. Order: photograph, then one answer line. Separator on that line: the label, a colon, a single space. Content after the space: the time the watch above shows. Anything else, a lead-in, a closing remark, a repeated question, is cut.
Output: 2:19
